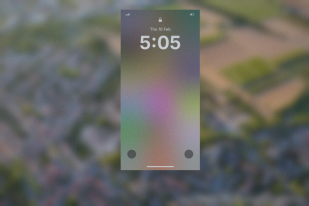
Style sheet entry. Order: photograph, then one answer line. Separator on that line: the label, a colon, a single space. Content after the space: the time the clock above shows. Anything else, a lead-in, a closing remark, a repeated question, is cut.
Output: 5:05
